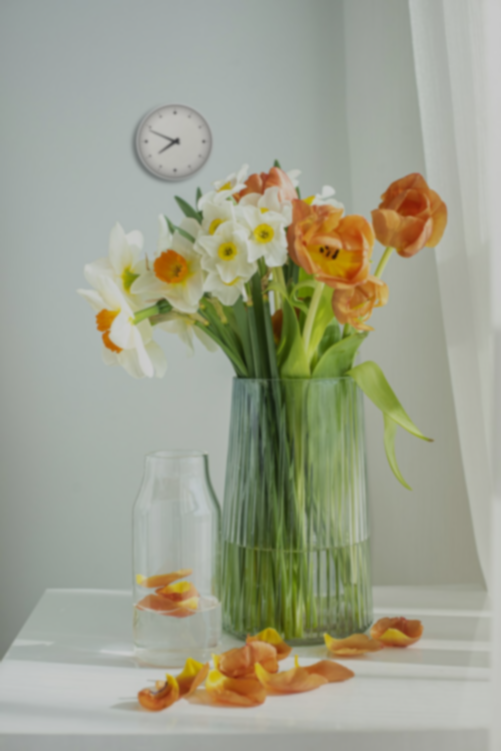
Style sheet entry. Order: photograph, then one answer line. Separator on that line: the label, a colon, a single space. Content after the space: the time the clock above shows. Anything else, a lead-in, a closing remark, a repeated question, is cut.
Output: 7:49
